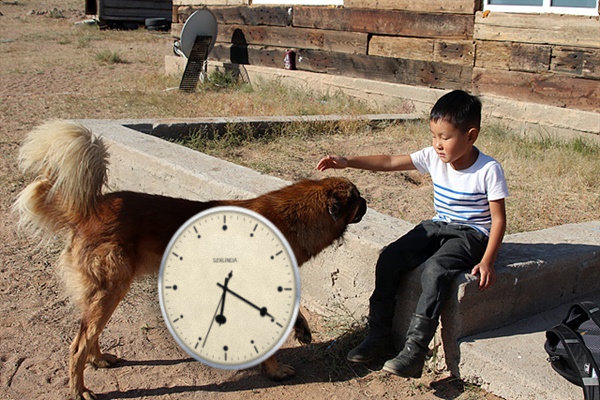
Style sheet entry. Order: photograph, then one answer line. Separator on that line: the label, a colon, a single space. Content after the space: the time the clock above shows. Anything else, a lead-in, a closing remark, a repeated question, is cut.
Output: 6:19:34
